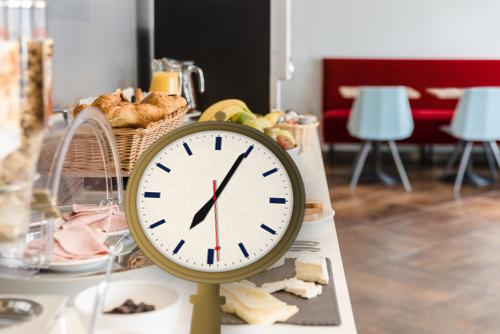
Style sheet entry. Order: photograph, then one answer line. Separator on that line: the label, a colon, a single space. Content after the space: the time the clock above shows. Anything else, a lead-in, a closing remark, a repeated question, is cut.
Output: 7:04:29
